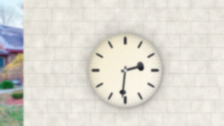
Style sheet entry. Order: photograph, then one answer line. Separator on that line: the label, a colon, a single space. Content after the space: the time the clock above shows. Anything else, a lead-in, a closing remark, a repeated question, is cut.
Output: 2:31
